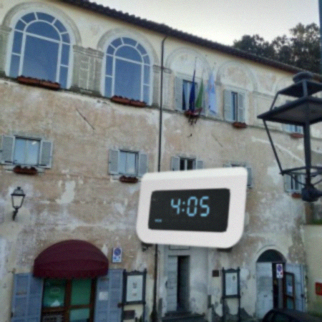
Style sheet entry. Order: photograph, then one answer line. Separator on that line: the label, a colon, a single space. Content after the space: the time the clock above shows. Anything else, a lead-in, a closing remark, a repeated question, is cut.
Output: 4:05
